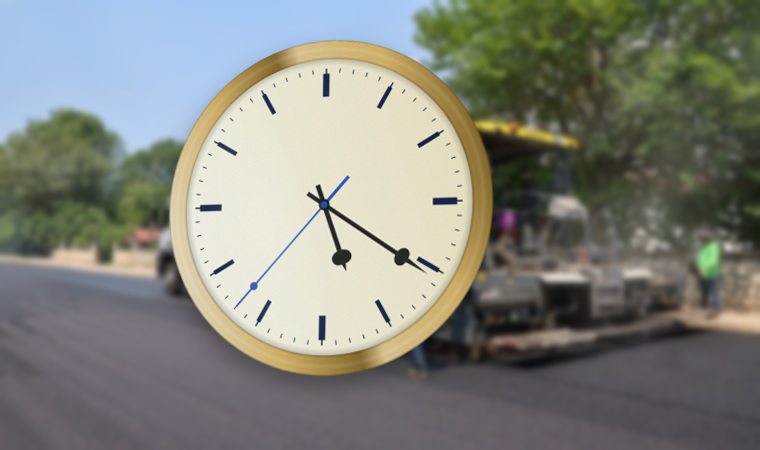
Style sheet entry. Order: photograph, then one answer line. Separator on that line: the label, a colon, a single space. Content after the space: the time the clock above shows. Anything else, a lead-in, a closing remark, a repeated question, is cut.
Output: 5:20:37
